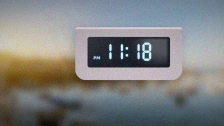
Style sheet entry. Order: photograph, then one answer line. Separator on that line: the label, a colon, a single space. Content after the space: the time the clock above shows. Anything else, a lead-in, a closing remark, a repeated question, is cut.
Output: 11:18
